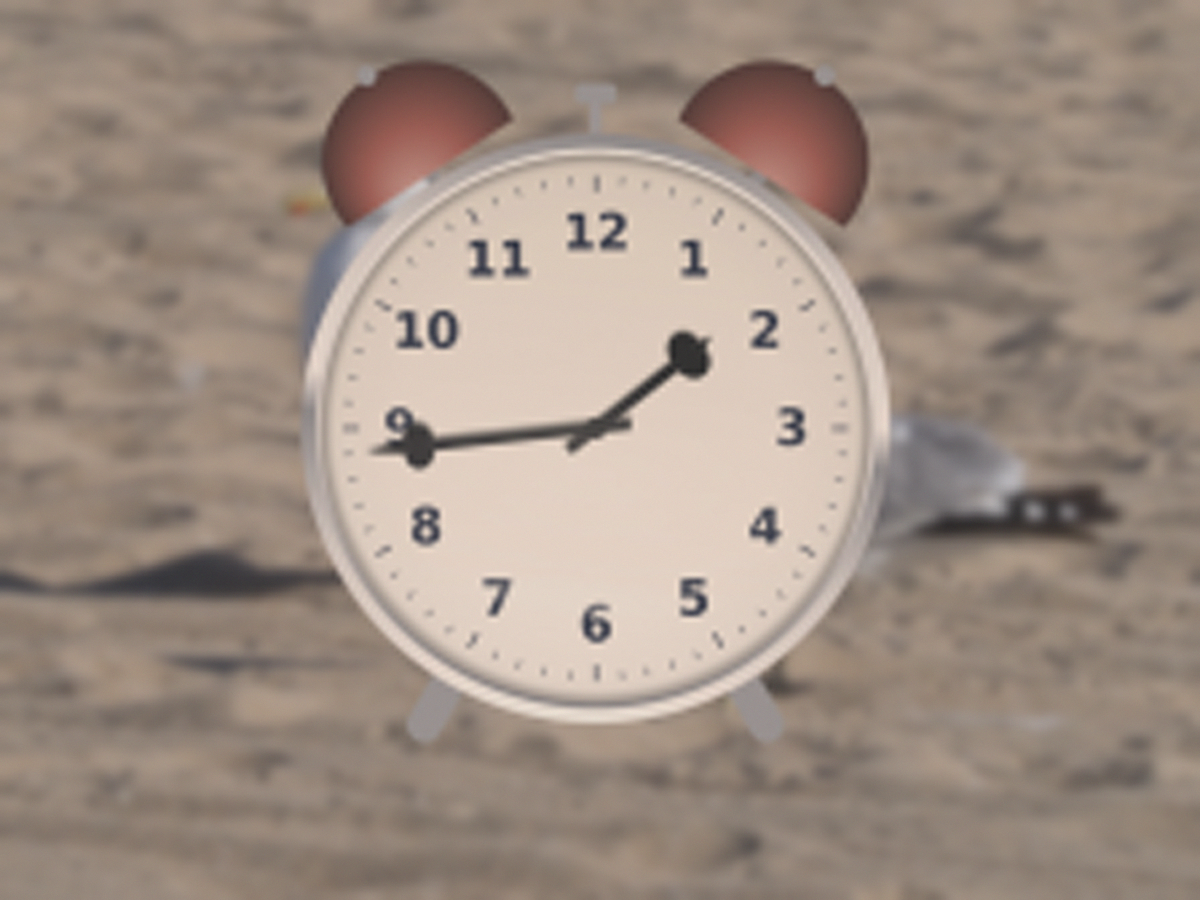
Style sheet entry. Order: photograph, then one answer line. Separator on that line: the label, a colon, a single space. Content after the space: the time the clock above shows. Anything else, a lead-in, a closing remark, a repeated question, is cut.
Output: 1:44
